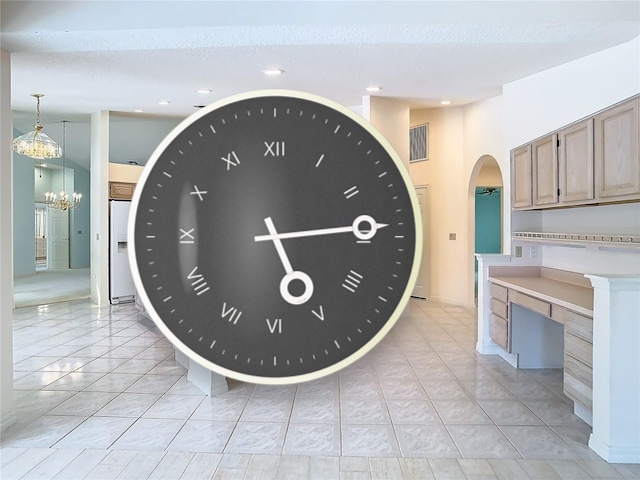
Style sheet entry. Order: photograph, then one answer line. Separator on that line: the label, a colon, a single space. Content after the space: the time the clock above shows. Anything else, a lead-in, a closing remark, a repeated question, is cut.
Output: 5:14
